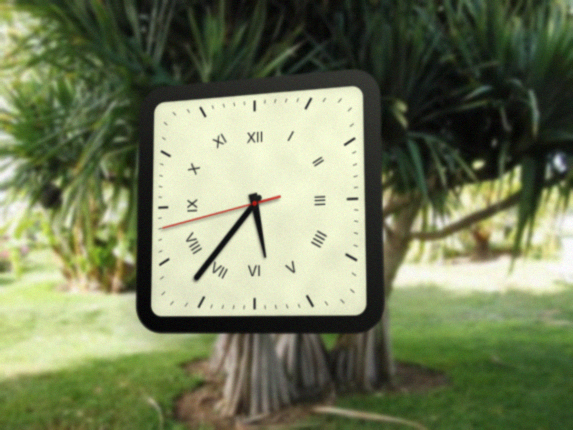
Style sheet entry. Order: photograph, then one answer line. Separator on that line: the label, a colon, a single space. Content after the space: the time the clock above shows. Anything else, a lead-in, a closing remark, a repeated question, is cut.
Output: 5:36:43
